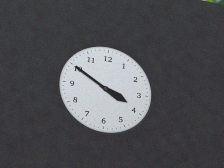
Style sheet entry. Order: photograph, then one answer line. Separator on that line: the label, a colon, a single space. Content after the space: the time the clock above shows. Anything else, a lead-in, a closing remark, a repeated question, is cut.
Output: 3:50
